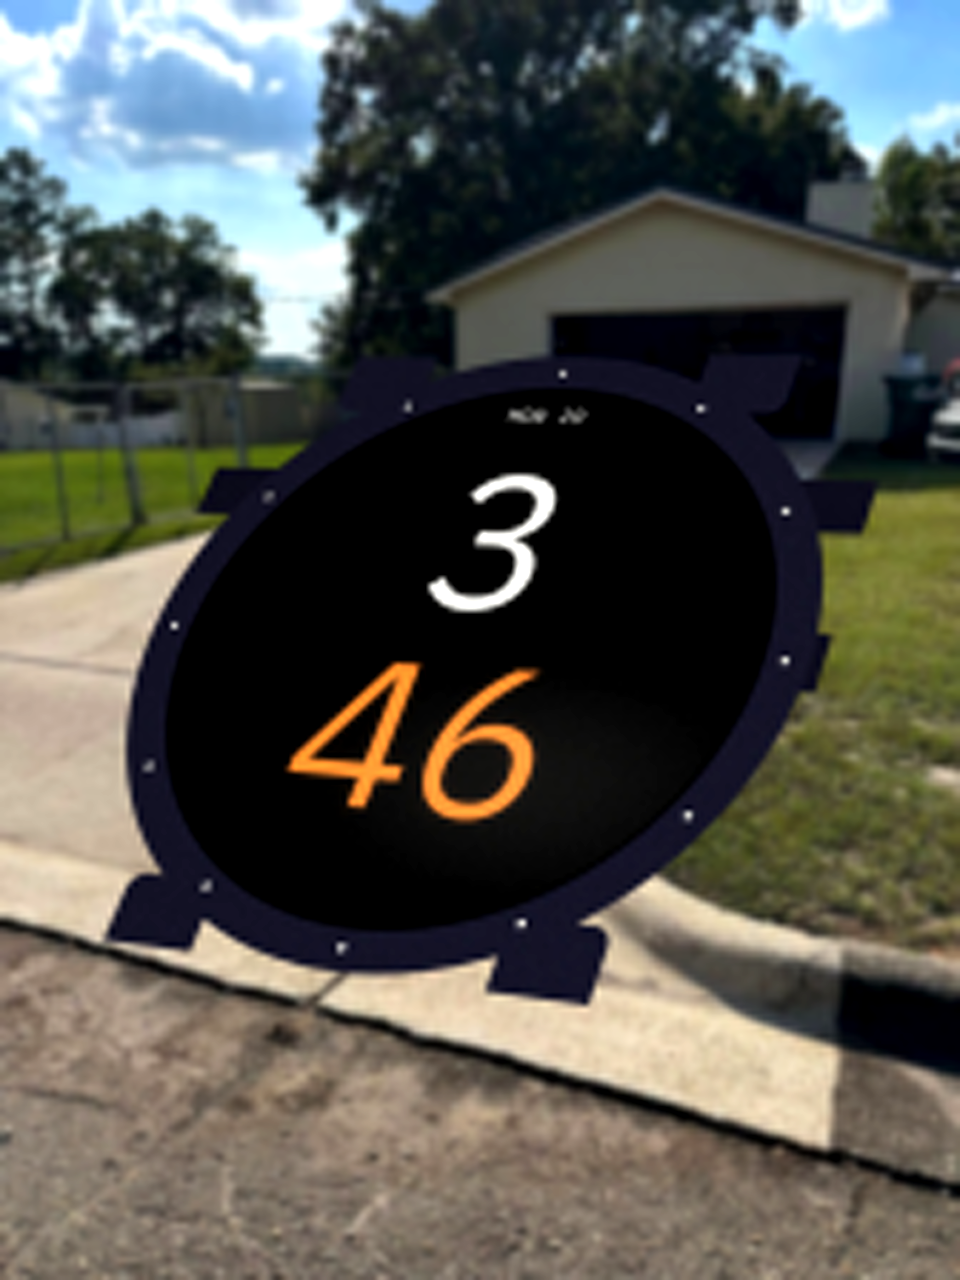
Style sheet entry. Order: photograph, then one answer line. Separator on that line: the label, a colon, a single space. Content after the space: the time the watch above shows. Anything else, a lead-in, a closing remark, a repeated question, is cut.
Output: 3:46
